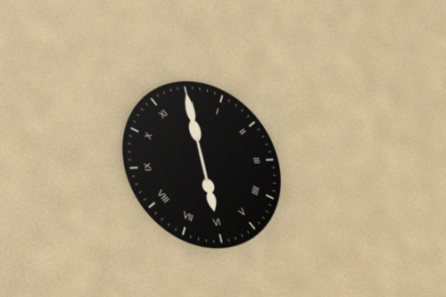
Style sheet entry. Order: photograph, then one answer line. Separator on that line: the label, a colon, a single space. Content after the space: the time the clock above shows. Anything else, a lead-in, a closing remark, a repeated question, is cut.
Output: 6:00
